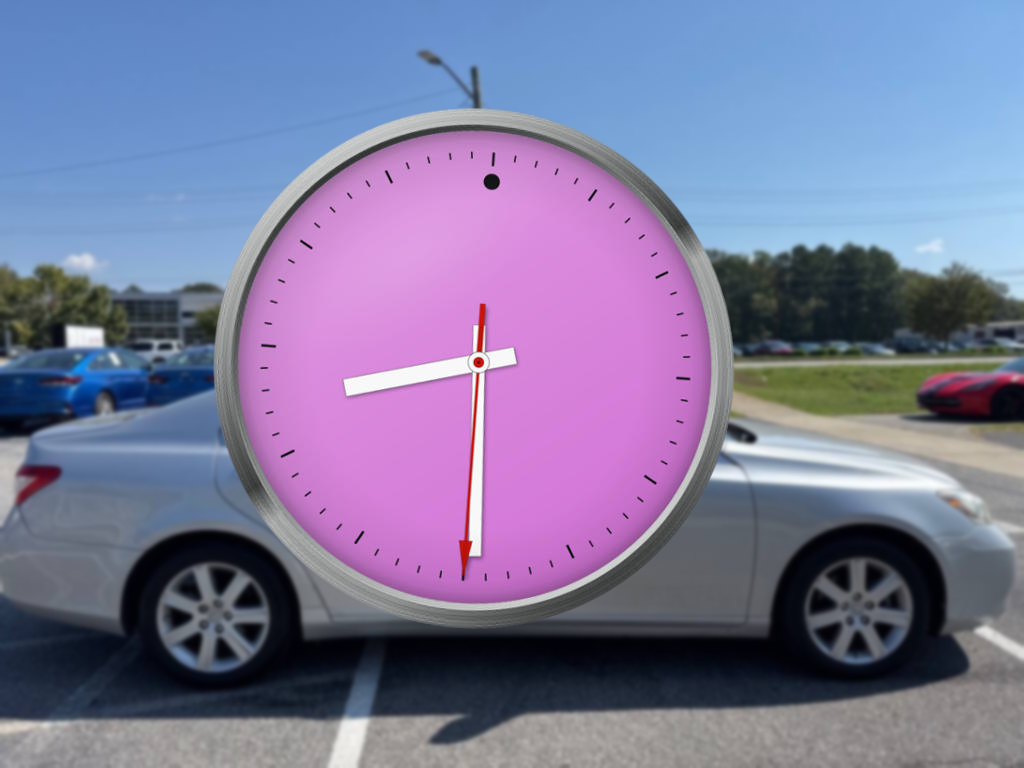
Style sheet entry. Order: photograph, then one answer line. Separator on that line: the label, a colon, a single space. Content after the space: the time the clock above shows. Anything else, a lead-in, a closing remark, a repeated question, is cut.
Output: 8:29:30
